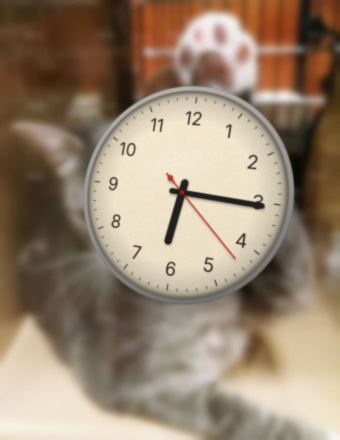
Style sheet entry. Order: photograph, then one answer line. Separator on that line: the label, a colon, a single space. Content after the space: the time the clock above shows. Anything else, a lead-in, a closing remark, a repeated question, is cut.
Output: 6:15:22
